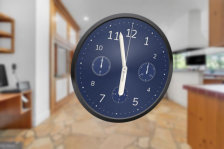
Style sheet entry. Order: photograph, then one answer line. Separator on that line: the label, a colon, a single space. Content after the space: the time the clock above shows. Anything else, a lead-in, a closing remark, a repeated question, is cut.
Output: 5:57
